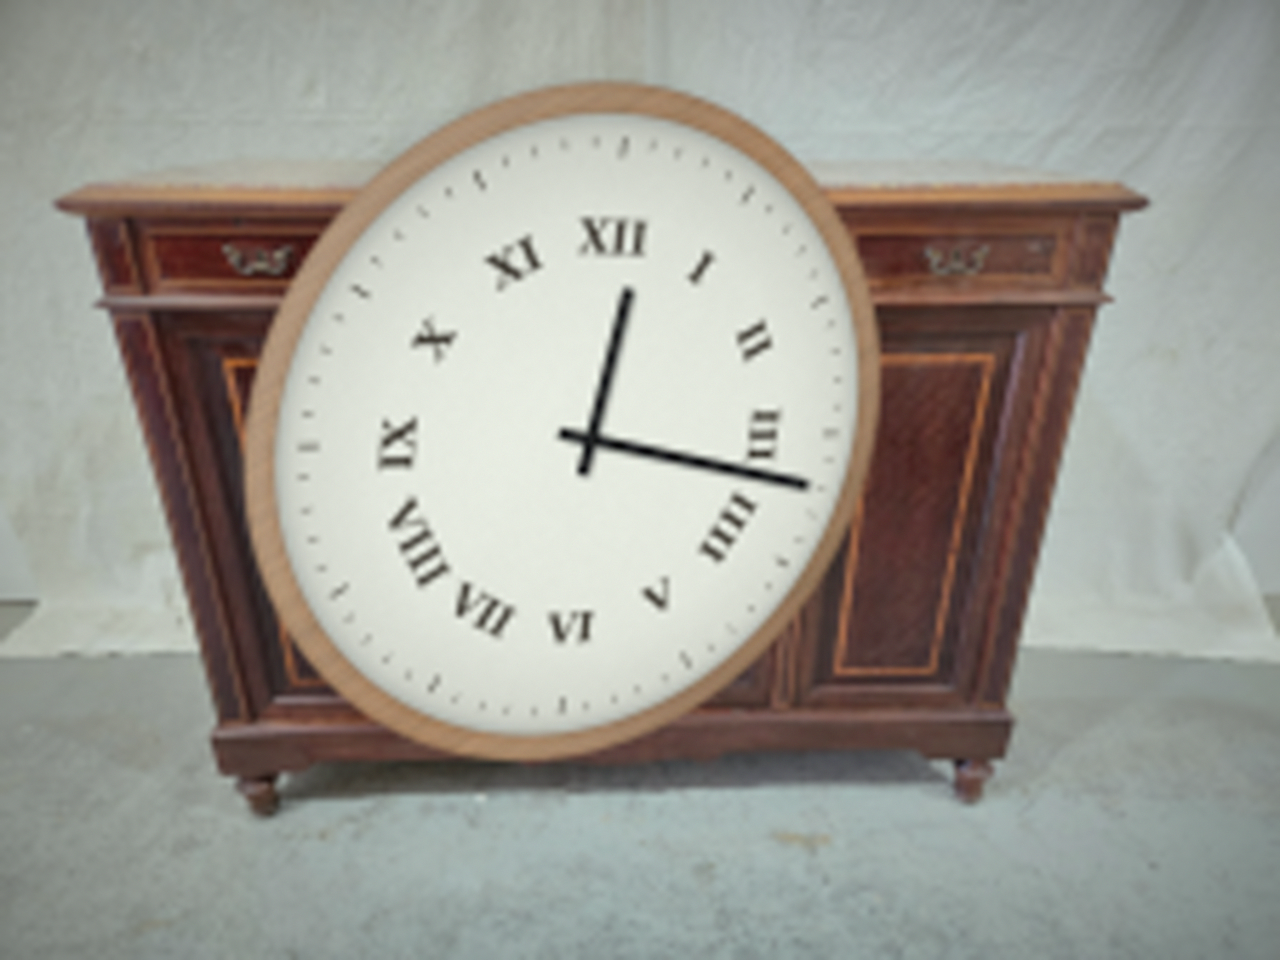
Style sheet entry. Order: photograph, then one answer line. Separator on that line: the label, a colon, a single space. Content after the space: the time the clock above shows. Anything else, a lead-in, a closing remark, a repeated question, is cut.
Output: 12:17
